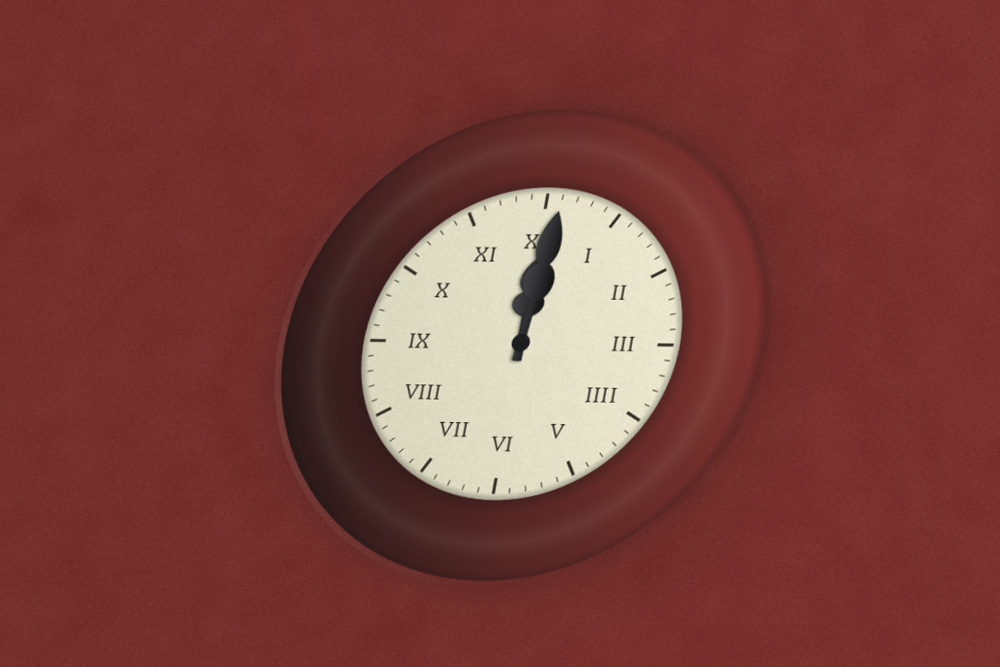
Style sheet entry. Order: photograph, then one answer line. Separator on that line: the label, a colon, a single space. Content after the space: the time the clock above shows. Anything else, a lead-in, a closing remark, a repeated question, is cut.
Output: 12:01
